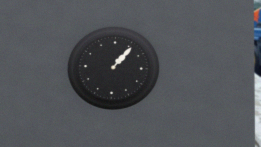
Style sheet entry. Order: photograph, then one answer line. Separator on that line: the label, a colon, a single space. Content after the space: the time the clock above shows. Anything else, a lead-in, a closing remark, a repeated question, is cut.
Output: 1:06
